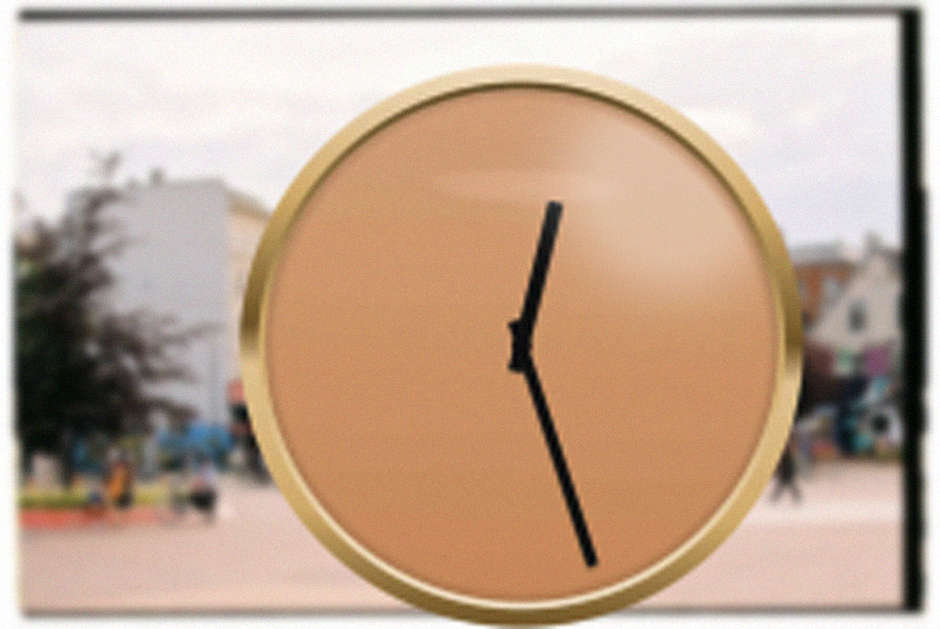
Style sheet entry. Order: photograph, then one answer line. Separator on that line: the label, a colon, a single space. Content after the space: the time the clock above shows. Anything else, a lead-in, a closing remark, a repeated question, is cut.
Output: 12:27
